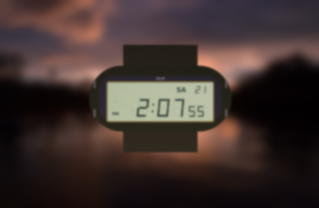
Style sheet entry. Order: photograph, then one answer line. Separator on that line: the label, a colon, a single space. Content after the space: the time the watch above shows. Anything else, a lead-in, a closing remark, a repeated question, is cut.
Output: 2:07:55
